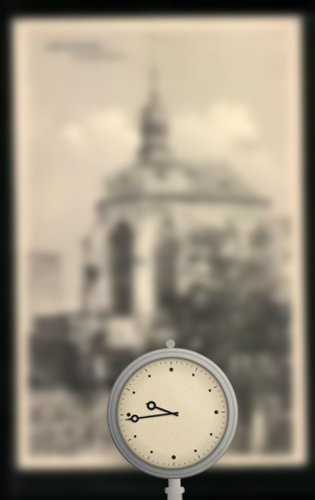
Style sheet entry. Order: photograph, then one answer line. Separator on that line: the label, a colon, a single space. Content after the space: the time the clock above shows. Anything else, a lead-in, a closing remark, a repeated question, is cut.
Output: 9:44
